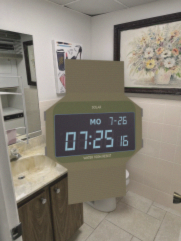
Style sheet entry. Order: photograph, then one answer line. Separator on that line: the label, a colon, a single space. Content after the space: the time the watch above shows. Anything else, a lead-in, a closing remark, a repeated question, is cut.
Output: 7:25:16
